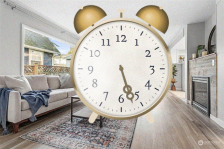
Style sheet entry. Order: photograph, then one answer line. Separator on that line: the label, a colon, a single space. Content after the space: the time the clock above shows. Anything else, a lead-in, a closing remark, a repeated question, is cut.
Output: 5:27
